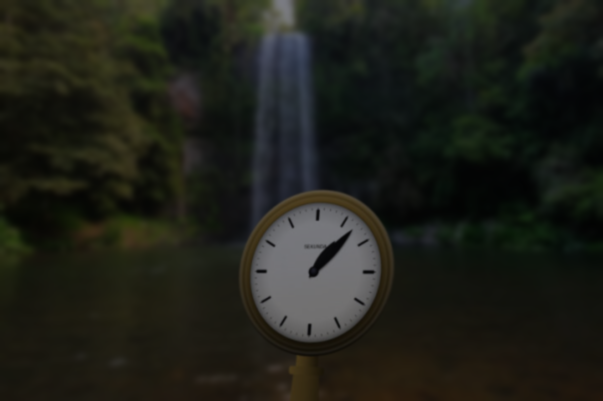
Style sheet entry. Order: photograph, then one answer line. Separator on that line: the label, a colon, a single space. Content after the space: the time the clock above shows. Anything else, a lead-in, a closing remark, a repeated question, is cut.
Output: 1:07
